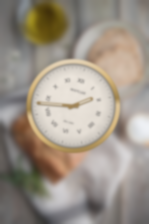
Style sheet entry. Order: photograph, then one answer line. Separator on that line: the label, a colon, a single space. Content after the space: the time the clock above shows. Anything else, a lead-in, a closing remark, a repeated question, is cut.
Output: 1:43
